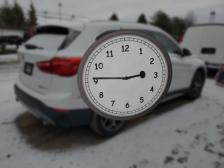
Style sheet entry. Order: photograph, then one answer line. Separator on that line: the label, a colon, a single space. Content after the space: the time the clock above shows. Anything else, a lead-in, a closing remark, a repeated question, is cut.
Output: 2:46
